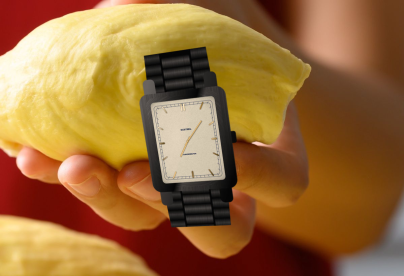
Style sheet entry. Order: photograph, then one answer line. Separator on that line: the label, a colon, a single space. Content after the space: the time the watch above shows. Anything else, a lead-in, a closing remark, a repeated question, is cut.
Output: 7:07
